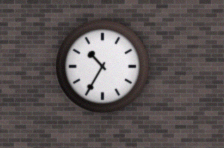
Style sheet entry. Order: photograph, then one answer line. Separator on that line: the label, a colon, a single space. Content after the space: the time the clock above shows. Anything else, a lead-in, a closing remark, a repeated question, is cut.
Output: 10:35
